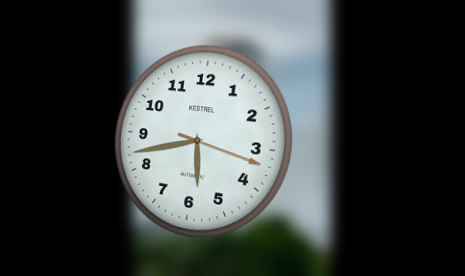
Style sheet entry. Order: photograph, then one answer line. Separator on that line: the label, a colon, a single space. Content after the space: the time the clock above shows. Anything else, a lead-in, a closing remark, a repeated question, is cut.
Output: 5:42:17
